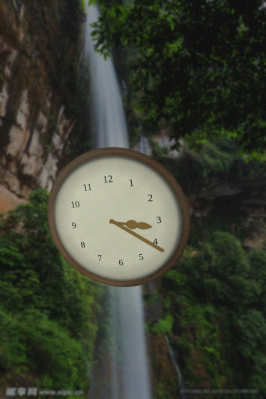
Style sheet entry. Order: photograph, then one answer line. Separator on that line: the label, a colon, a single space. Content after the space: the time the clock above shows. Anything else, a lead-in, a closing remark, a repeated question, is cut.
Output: 3:21
